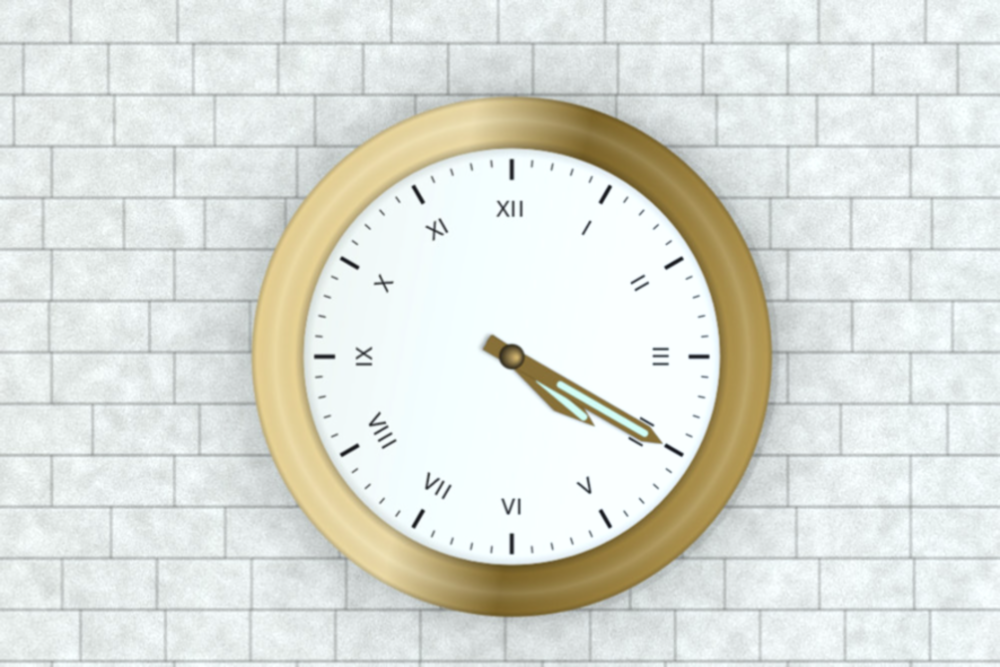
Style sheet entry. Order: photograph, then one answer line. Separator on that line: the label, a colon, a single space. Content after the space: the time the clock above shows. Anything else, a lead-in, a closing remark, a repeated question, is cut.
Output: 4:20
